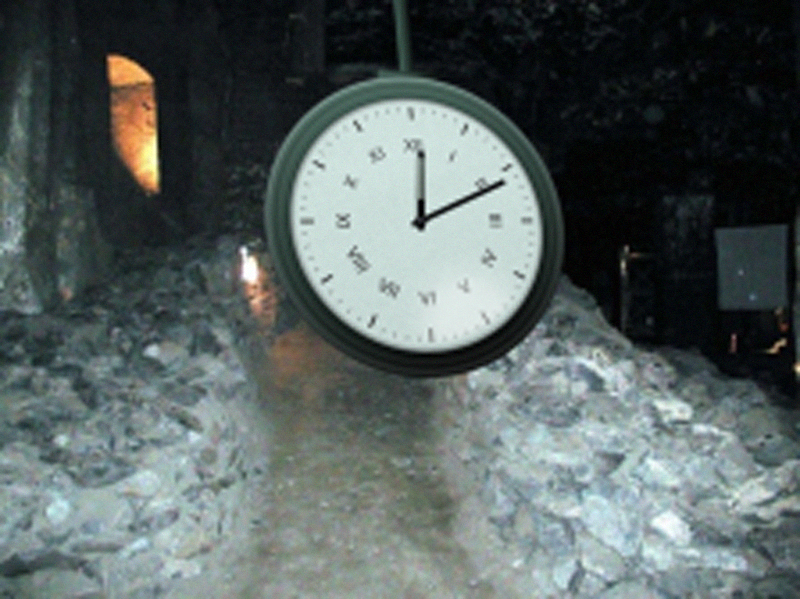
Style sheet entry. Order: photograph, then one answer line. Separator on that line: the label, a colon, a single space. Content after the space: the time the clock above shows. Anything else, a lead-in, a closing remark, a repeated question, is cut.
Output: 12:11
